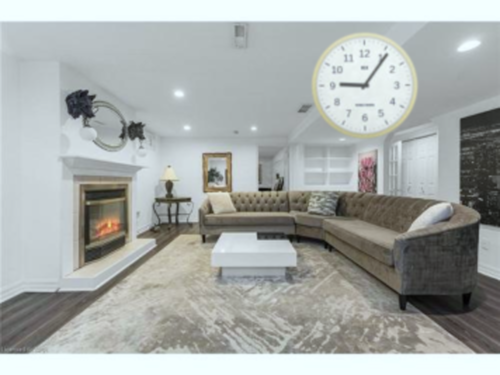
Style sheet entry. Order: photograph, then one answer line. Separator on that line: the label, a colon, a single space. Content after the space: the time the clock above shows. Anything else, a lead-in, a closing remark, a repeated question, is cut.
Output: 9:06
